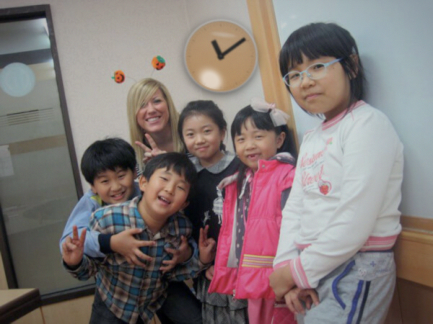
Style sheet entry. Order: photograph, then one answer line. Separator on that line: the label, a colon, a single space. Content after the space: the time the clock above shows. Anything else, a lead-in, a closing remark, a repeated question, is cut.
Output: 11:09
